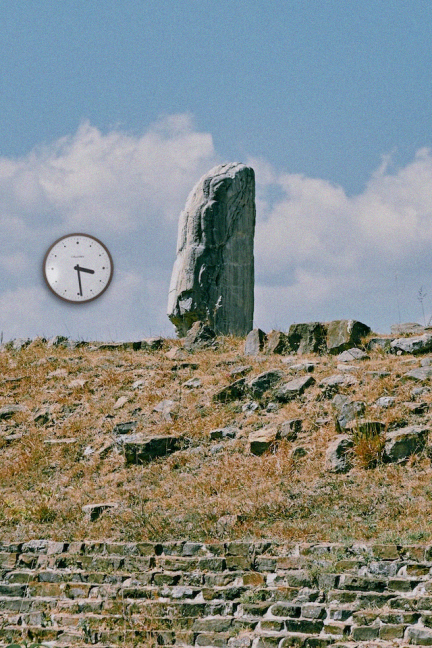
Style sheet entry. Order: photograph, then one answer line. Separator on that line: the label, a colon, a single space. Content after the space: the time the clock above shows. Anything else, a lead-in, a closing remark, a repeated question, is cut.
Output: 3:29
